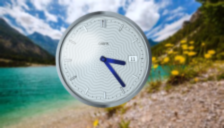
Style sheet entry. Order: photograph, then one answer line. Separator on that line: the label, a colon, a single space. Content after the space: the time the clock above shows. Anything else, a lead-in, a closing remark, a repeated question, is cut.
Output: 3:24
